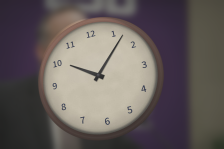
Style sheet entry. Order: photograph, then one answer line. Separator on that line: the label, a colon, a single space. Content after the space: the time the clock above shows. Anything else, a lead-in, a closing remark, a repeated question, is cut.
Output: 10:07
